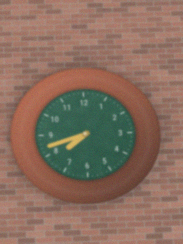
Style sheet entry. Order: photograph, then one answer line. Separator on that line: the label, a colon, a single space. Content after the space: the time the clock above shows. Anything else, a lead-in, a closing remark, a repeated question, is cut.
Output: 7:42
